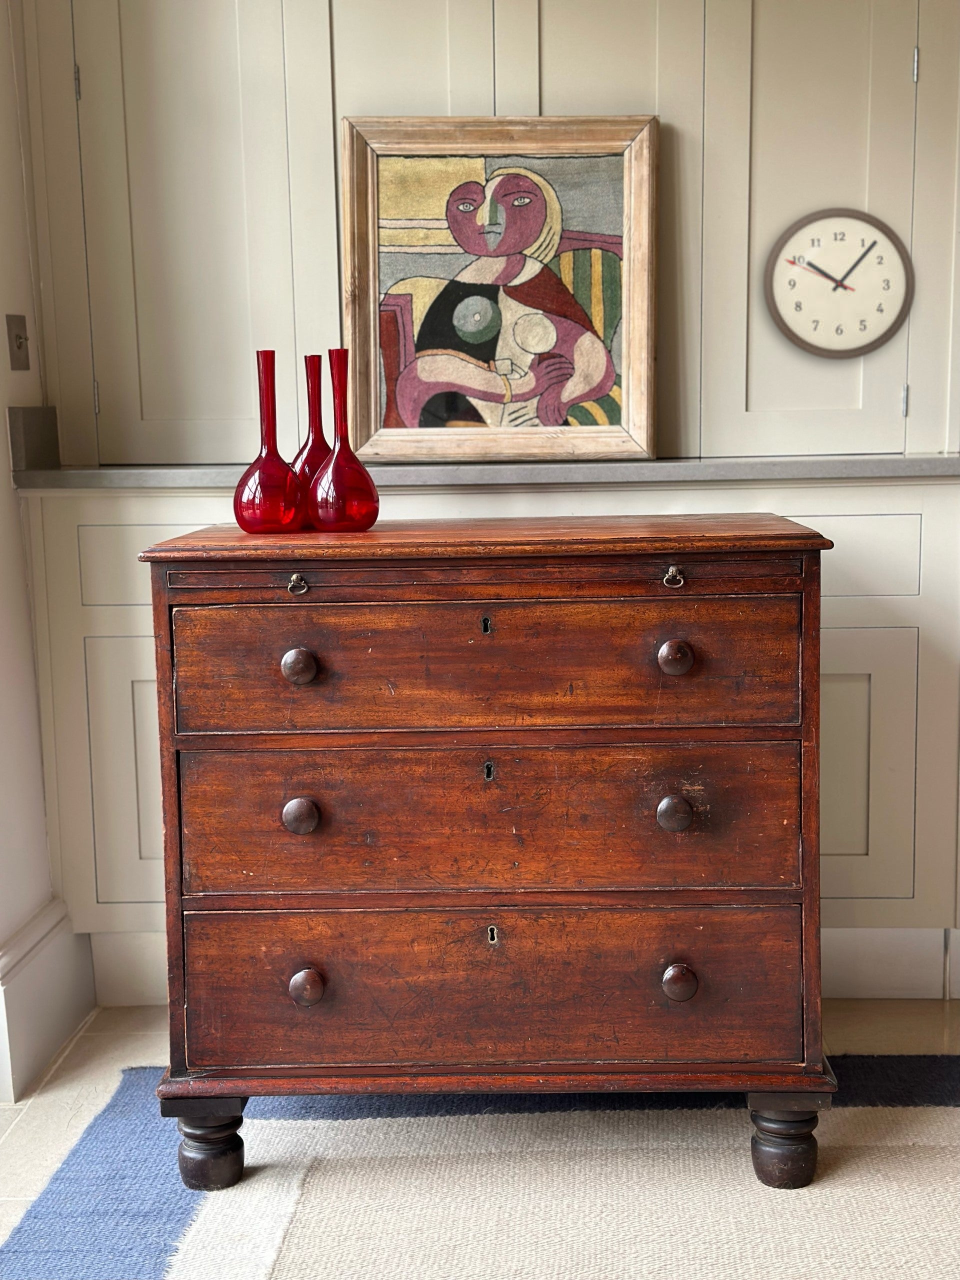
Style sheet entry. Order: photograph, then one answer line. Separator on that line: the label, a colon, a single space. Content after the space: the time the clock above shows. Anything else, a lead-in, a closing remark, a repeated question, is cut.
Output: 10:06:49
